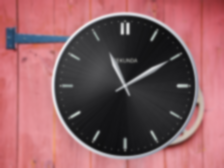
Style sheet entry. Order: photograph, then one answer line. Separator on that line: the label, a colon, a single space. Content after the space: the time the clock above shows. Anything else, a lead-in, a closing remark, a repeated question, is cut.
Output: 11:10
